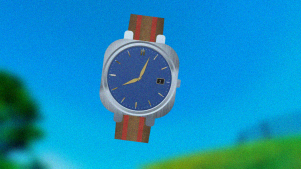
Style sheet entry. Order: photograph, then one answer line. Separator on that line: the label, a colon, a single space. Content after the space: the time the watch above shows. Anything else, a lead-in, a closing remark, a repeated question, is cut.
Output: 8:03
